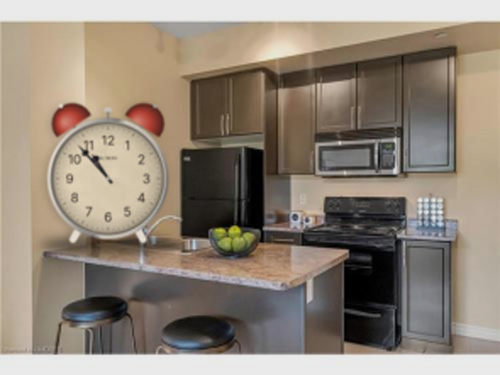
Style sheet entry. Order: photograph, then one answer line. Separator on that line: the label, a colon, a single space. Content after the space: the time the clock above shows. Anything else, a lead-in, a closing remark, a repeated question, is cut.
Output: 10:53
